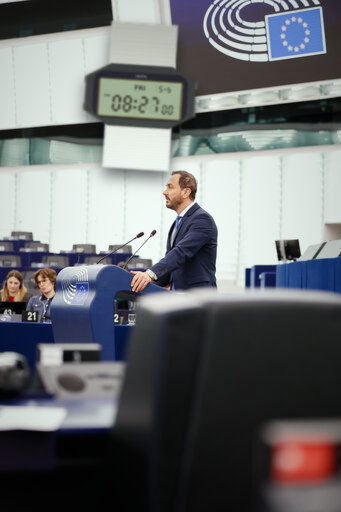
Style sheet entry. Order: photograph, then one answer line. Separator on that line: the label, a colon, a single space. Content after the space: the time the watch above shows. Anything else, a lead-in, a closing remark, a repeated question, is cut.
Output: 8:27
